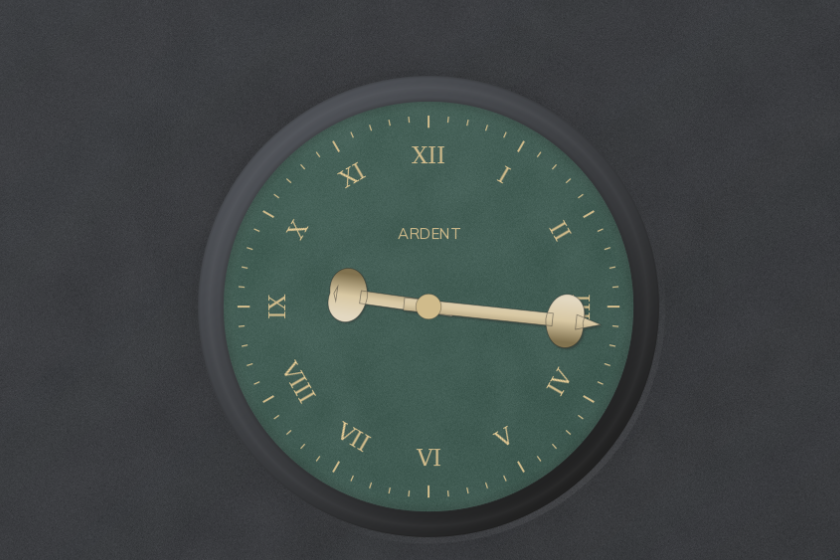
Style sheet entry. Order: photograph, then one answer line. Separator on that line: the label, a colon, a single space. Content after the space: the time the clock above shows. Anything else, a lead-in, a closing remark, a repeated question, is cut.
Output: 9:16
